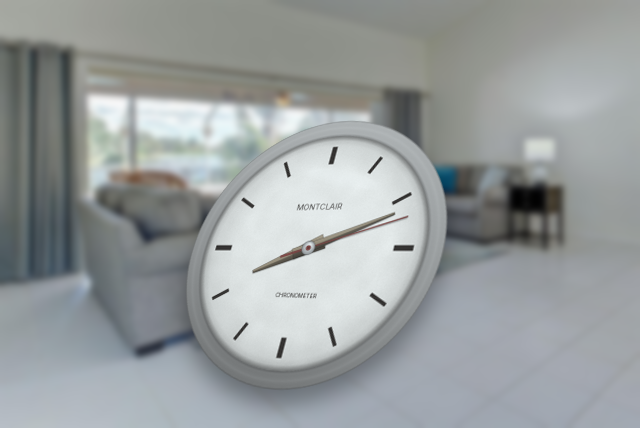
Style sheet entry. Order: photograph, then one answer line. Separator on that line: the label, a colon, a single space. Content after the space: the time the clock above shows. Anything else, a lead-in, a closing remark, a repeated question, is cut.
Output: 8:11:12
